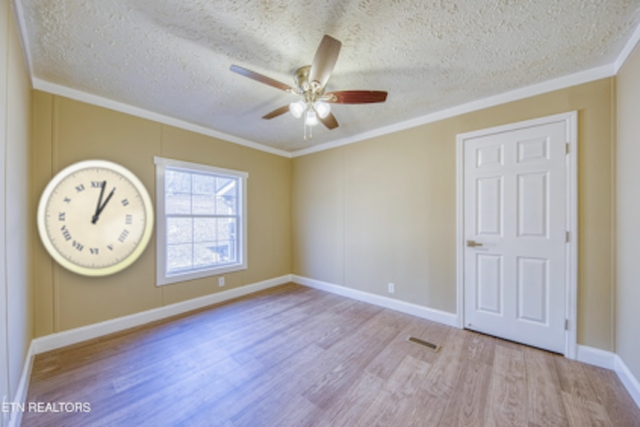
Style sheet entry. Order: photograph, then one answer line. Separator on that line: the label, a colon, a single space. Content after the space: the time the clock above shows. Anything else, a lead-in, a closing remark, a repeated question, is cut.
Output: 1:02
